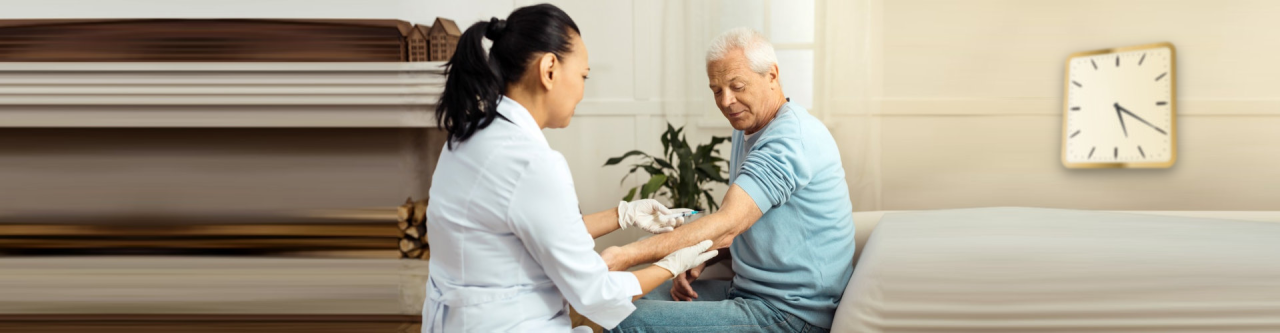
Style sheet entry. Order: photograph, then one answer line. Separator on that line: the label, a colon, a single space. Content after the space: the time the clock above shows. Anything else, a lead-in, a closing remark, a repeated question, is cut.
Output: 5:20
